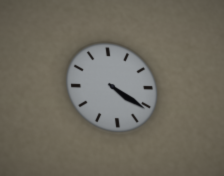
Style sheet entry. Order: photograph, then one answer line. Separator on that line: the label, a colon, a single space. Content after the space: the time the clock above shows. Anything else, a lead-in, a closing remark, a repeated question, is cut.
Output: 4:21
